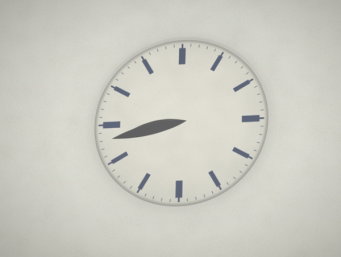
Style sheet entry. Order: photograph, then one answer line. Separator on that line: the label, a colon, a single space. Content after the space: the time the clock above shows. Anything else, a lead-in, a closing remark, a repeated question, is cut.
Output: 8:43
